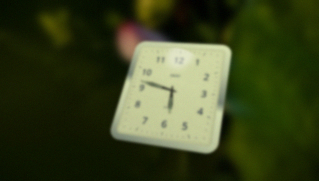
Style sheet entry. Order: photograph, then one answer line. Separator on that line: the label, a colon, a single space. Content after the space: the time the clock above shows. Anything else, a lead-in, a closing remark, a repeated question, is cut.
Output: 5:47
